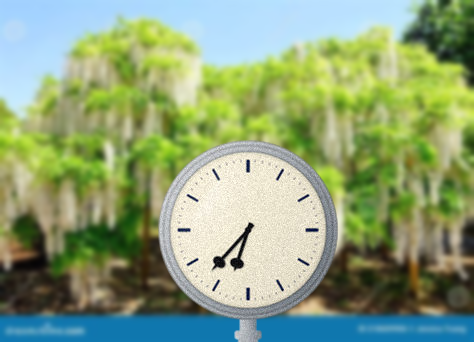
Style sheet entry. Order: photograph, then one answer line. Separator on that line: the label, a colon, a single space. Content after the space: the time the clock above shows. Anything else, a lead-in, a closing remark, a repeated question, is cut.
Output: 6:37
